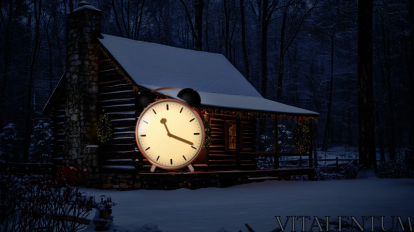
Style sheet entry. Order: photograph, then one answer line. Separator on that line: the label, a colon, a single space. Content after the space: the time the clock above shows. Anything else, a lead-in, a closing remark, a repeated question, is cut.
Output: 11:19
